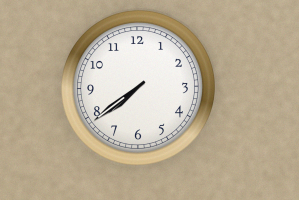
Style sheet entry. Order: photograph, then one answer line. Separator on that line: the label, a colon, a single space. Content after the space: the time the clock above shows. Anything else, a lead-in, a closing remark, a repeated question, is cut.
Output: 7:39
